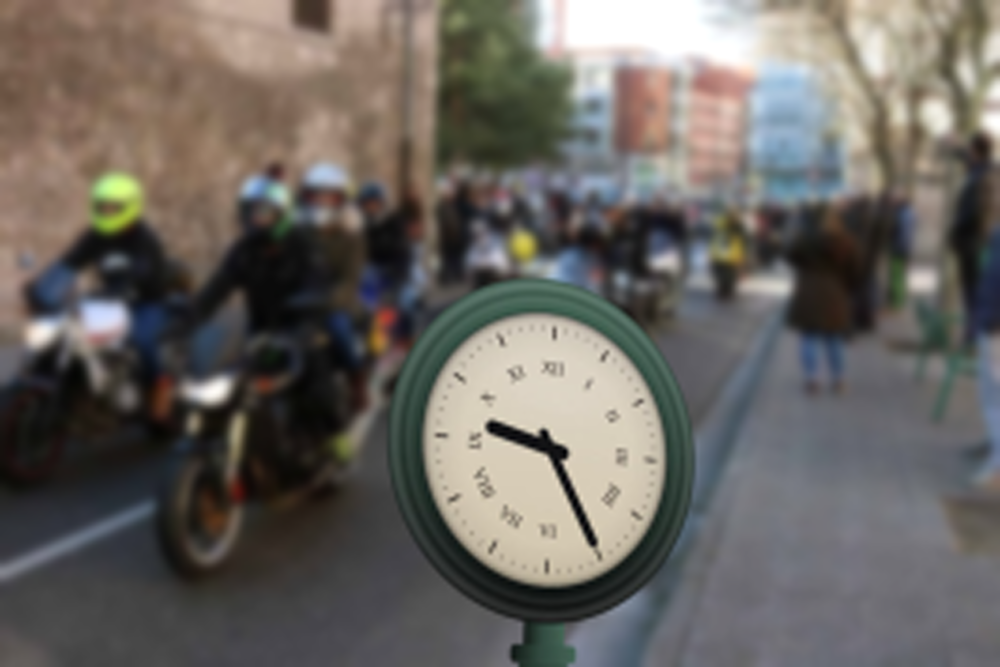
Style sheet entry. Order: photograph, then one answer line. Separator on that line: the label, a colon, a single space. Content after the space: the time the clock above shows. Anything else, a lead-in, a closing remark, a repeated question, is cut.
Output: 9:25
